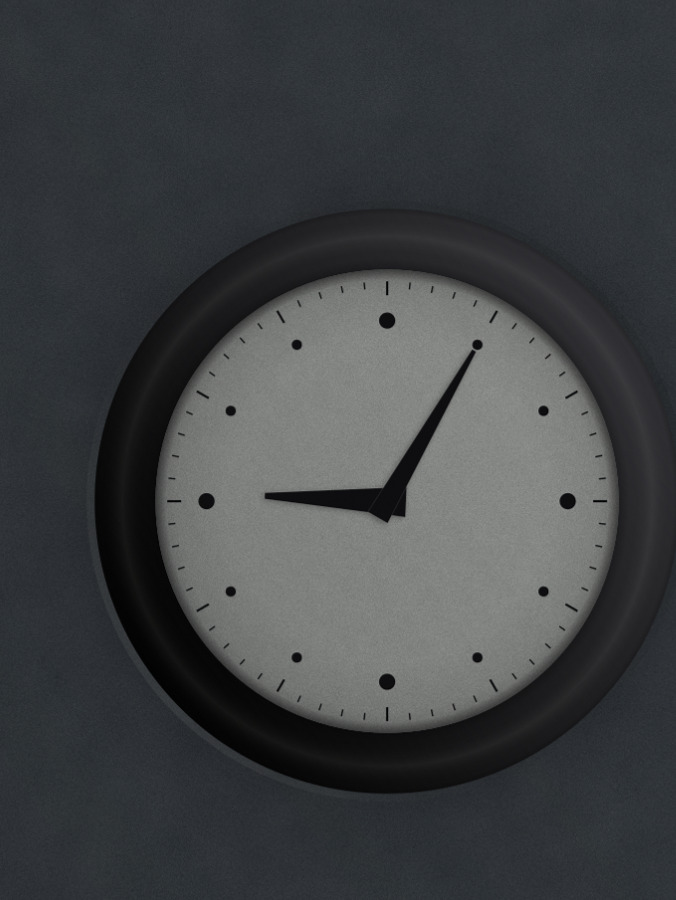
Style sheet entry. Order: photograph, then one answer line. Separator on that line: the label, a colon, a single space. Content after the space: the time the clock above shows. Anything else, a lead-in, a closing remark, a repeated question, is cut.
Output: 9:05
